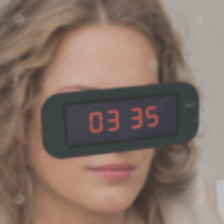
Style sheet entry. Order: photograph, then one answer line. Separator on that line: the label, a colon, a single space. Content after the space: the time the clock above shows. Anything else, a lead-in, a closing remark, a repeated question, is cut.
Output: 3:35
